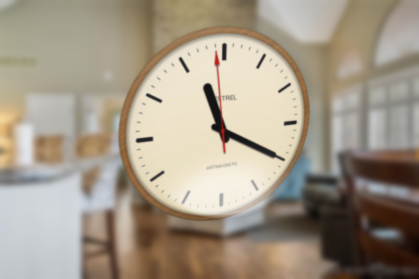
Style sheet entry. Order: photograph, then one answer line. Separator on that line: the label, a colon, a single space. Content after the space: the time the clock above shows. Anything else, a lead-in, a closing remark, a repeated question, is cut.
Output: 11:19:59
